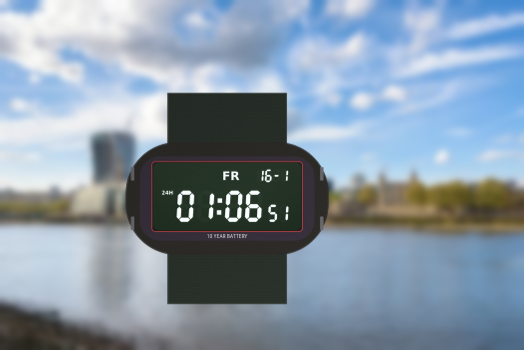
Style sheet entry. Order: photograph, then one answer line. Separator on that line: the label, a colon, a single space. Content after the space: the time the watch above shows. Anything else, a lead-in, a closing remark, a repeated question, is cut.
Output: 1:06:51
